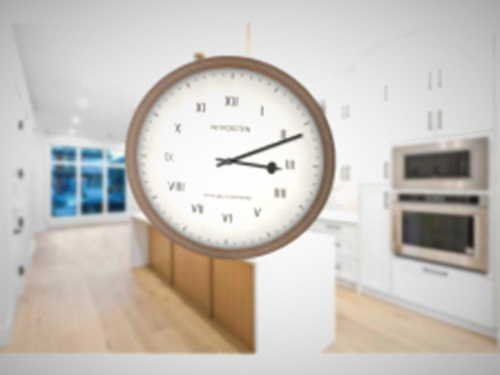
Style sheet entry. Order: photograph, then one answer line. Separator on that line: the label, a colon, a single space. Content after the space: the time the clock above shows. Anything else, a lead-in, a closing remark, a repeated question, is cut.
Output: 3:11
